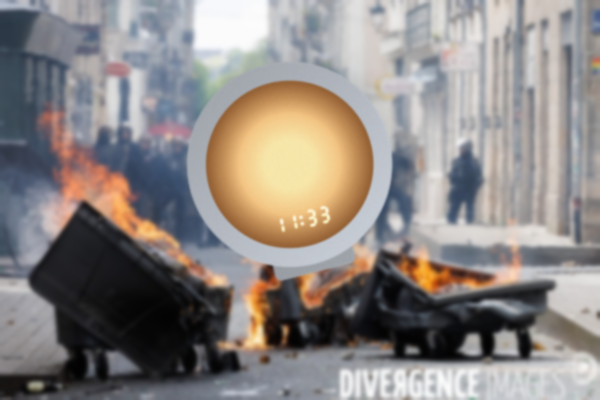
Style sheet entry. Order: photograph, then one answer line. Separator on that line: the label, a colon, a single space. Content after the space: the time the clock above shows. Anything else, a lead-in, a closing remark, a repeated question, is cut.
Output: 11:33
